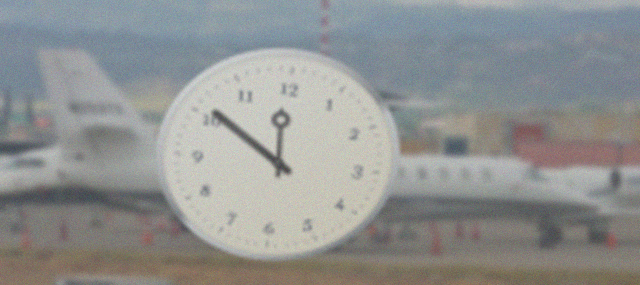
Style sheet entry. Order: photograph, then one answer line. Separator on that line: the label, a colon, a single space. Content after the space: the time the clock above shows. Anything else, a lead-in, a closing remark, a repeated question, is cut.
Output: 11:51
